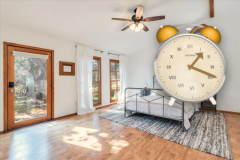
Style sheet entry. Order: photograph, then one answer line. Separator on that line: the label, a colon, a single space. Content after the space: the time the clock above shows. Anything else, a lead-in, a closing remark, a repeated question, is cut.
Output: 1:19
